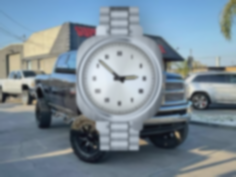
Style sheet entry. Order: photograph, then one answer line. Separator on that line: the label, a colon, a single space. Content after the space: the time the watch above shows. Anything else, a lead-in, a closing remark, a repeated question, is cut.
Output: 2:52
